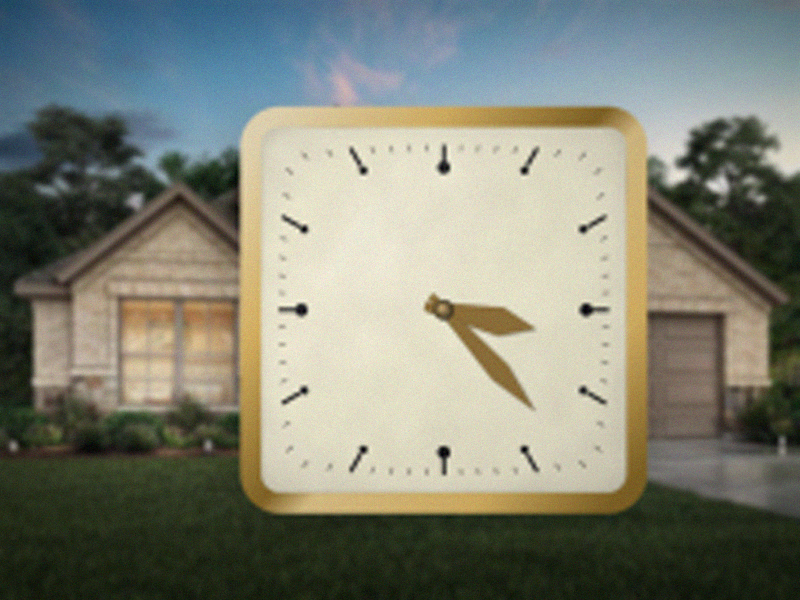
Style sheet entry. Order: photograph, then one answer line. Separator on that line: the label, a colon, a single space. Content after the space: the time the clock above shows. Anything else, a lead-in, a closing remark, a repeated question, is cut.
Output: 3:23
